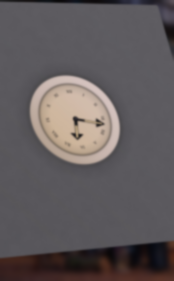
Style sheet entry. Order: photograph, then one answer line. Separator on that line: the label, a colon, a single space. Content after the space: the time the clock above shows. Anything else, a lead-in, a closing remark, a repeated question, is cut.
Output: 6:17
